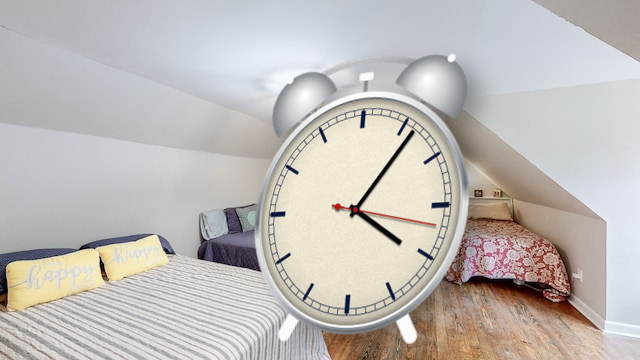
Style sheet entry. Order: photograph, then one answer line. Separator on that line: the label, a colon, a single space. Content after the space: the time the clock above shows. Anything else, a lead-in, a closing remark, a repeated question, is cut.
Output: 4:06:17
